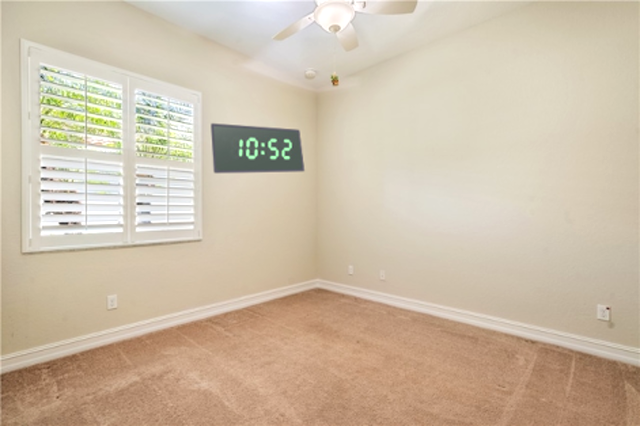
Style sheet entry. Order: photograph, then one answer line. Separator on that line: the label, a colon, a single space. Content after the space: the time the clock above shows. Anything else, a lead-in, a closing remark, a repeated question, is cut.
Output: 10:52
